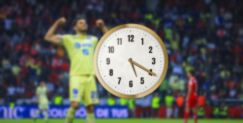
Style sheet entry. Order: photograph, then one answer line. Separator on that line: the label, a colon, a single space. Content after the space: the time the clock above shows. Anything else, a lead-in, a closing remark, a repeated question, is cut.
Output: 5:20
